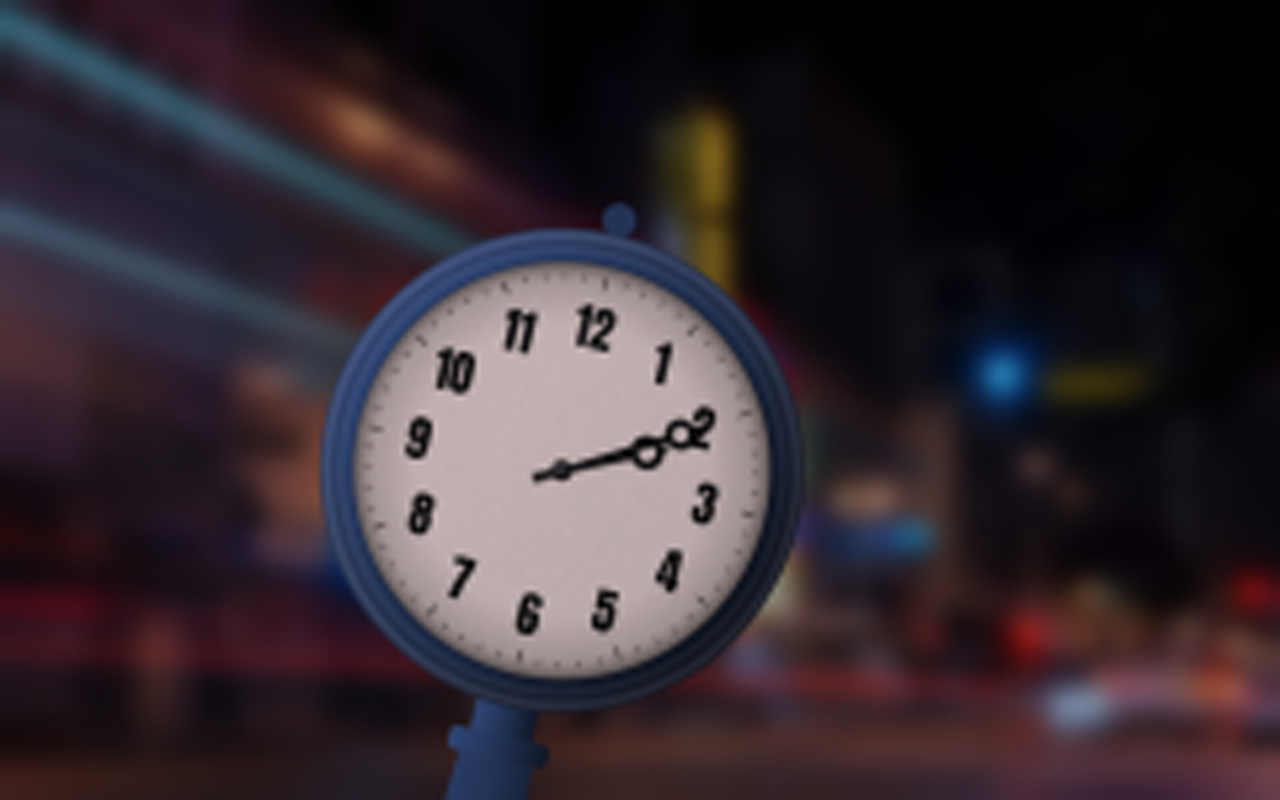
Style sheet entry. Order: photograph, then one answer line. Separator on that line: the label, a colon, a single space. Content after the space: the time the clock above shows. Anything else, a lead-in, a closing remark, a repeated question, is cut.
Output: 2:10
